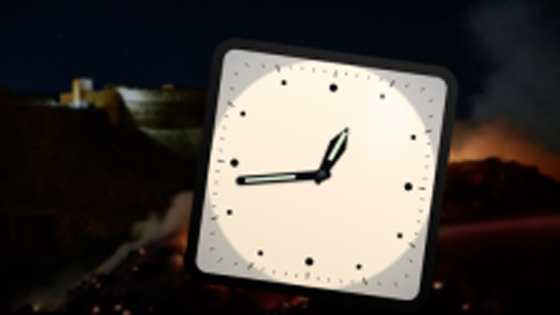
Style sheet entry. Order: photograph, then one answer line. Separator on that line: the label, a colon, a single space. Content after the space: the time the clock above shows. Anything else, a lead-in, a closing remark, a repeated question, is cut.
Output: 12:43
